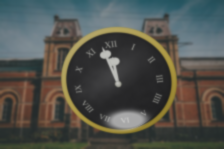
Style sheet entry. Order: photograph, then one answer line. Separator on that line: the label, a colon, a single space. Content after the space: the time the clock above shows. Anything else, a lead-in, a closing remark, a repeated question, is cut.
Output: 11:58
